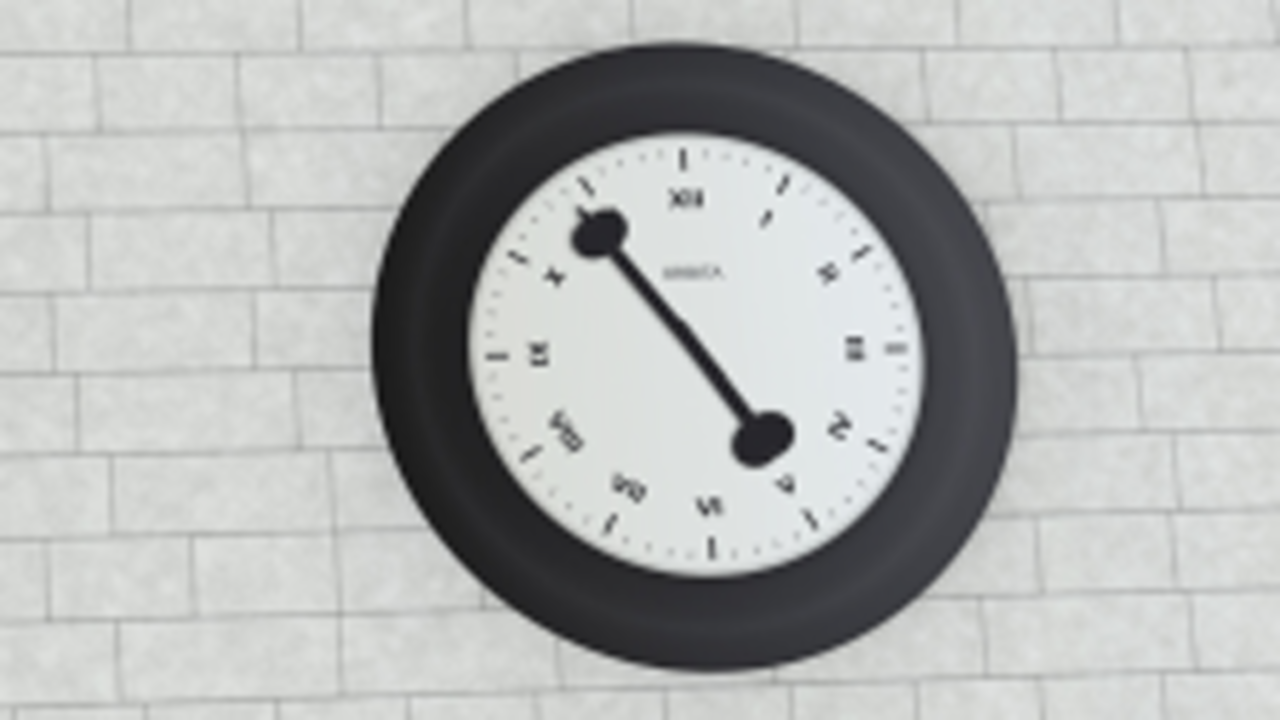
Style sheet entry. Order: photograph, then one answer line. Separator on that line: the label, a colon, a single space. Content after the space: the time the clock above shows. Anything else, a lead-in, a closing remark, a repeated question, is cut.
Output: 4:54
